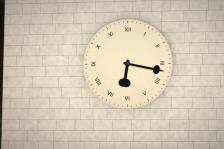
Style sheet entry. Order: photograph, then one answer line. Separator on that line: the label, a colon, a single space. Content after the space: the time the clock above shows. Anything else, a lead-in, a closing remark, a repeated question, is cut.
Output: 6:17
